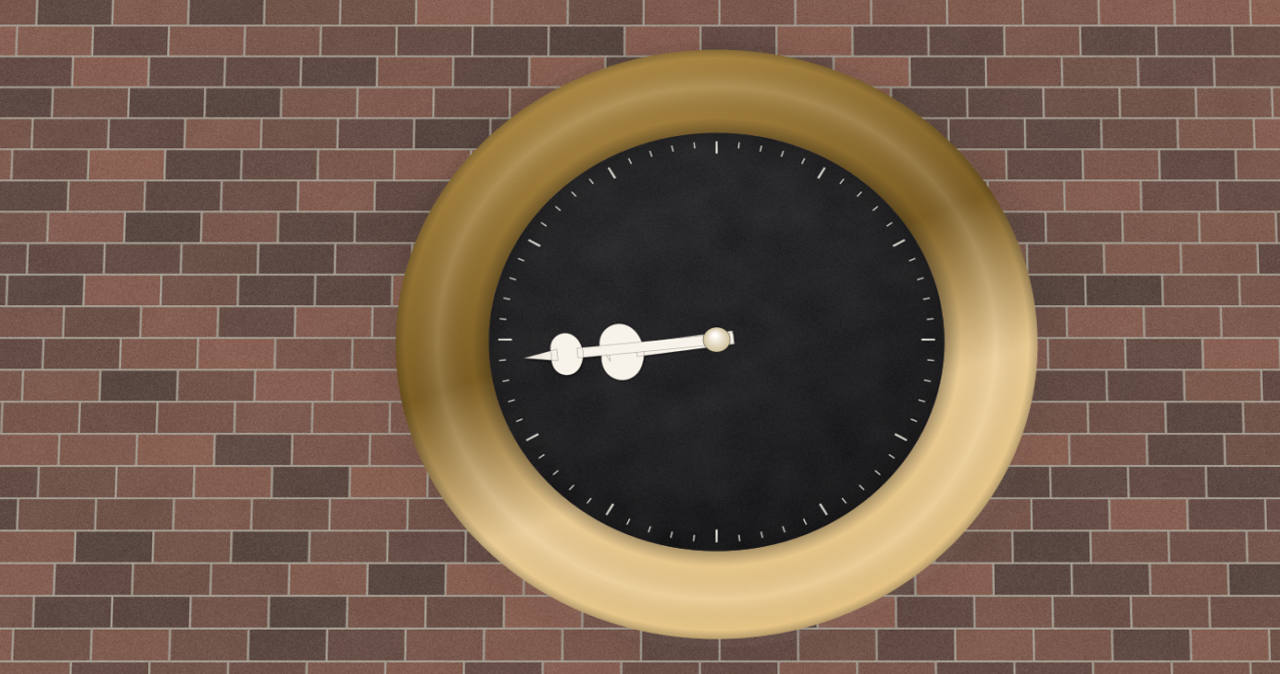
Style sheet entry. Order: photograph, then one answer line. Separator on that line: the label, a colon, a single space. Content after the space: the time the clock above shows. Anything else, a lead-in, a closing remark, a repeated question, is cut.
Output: 8:44
